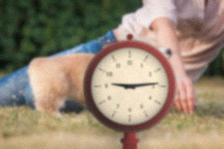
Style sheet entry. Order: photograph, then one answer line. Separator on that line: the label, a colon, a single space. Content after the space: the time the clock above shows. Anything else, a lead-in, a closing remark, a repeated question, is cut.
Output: 9:14
